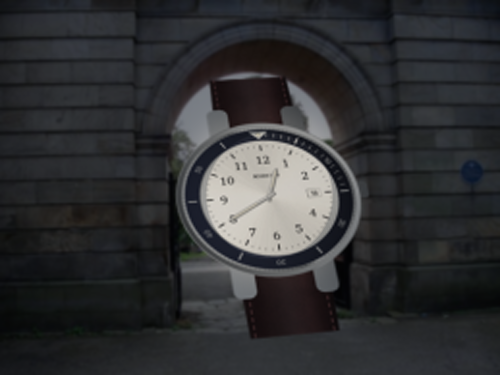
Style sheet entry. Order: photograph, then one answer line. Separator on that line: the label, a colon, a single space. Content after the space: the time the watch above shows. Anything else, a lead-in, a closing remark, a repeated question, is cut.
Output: 12:40
